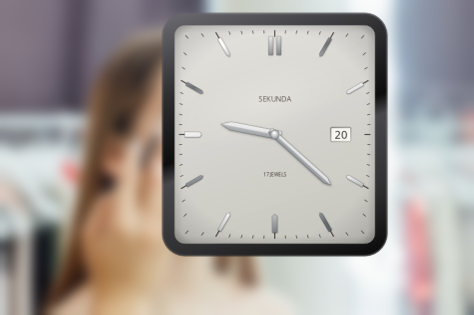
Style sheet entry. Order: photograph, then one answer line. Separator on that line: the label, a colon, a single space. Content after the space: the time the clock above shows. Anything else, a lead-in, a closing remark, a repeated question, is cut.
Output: 9:22
